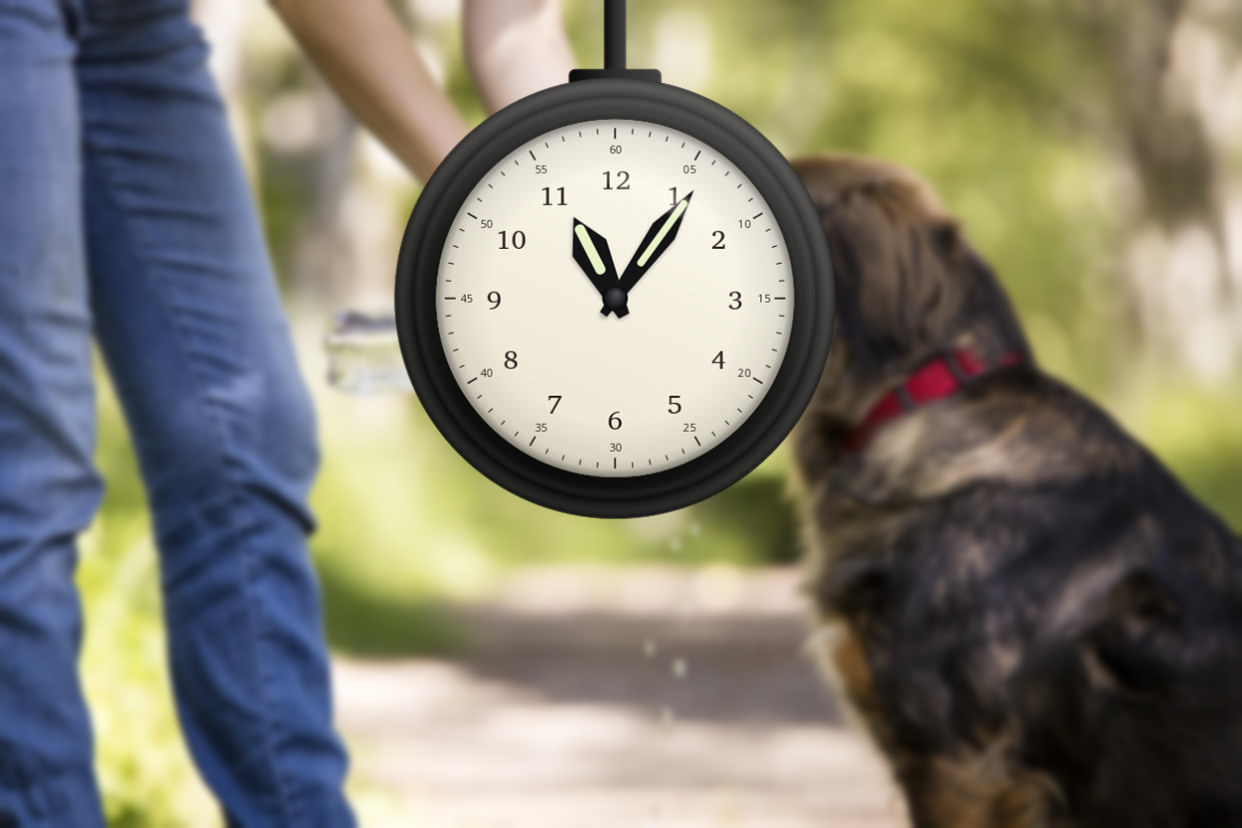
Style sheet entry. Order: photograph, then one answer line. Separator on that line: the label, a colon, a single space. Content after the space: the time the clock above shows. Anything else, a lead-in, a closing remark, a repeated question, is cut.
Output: 11:06
